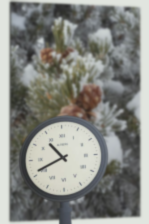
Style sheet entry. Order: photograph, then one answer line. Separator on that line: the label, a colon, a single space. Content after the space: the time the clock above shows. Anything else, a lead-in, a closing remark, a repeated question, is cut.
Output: 10:41
